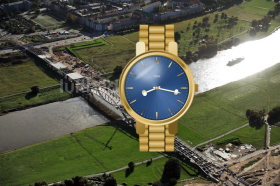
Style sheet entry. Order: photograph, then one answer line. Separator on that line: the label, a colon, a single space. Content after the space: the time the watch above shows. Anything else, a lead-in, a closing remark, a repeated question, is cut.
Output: 8:17
